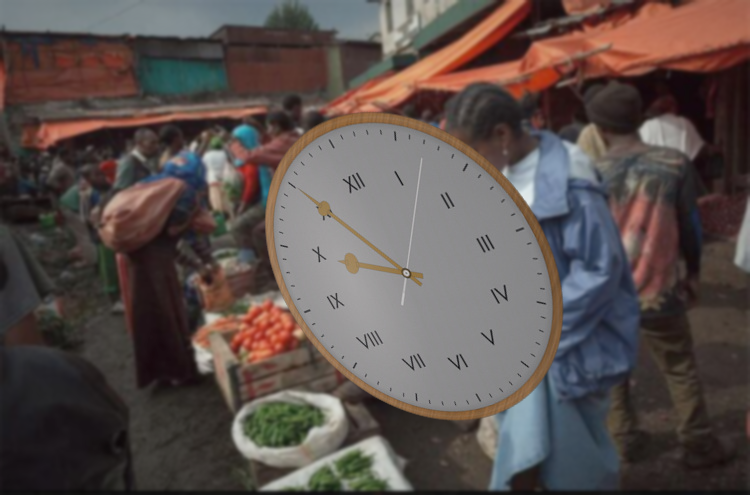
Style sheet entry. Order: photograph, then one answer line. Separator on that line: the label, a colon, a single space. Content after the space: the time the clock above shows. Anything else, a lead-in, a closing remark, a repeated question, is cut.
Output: 9:55:07
